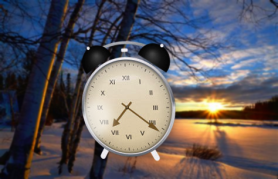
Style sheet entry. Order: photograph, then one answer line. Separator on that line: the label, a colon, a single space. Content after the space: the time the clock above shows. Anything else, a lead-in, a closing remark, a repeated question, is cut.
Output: 7:21
